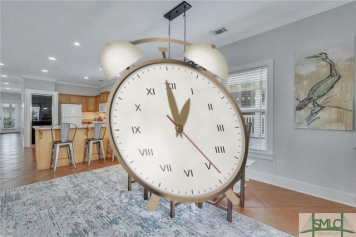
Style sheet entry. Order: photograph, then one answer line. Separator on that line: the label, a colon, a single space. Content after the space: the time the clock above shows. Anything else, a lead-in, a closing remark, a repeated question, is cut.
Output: 12:59:24
